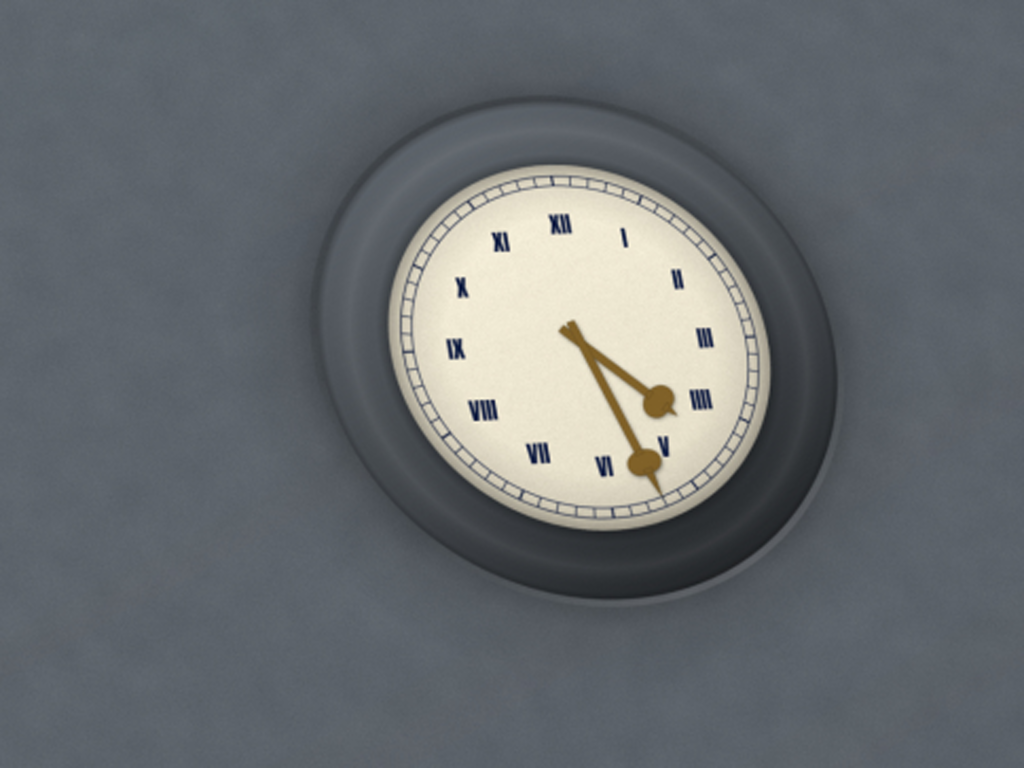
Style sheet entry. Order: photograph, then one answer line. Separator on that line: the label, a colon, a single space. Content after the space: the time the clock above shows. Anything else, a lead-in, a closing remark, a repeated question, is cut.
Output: 4:27
